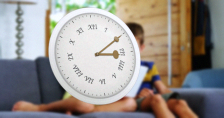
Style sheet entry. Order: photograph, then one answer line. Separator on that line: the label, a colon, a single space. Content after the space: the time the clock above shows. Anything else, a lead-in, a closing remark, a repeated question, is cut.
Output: 3:10
